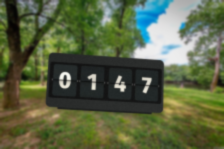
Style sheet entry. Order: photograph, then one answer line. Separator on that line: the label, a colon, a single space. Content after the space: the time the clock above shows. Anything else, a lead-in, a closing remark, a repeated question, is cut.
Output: 1:47
